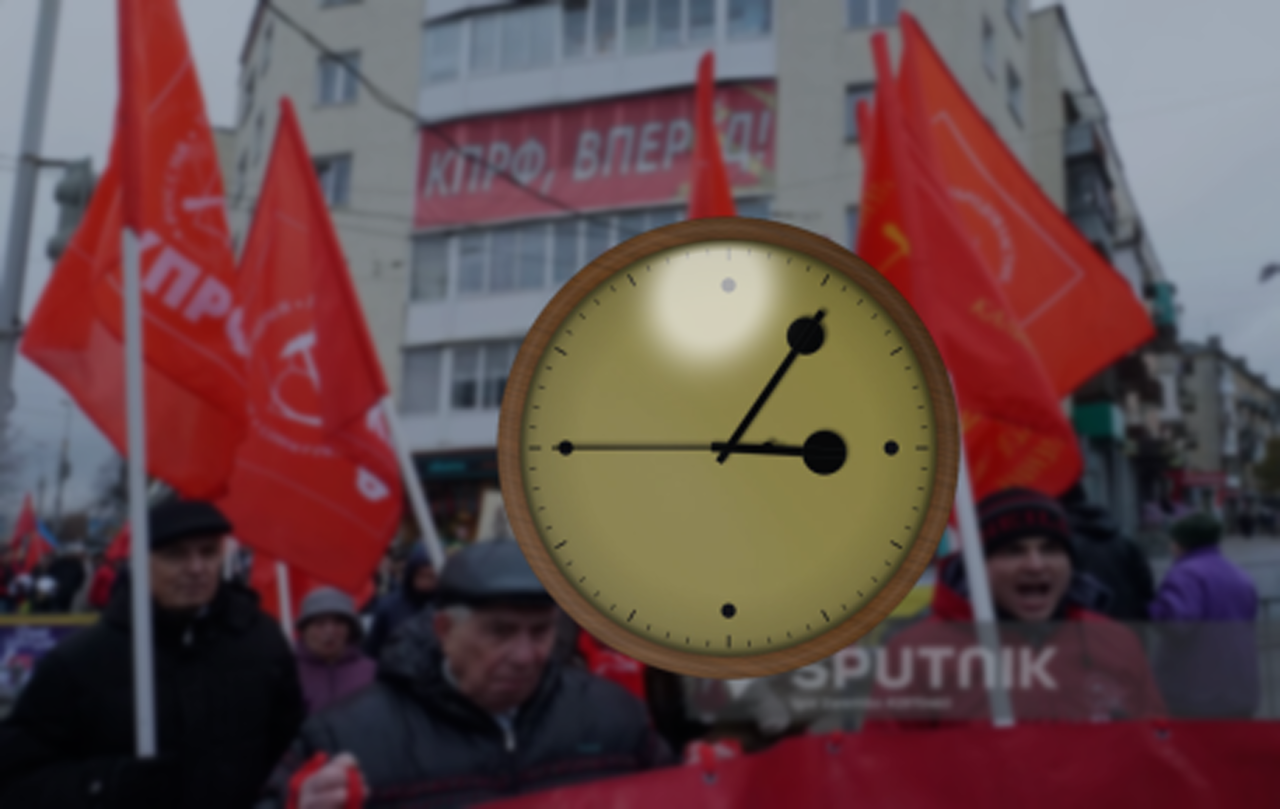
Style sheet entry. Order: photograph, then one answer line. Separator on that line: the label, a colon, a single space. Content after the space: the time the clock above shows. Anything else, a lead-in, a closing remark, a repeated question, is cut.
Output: 3:05:45
